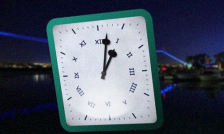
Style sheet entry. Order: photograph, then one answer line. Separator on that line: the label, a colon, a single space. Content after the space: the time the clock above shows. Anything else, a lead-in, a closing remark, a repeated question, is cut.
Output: 1:02
